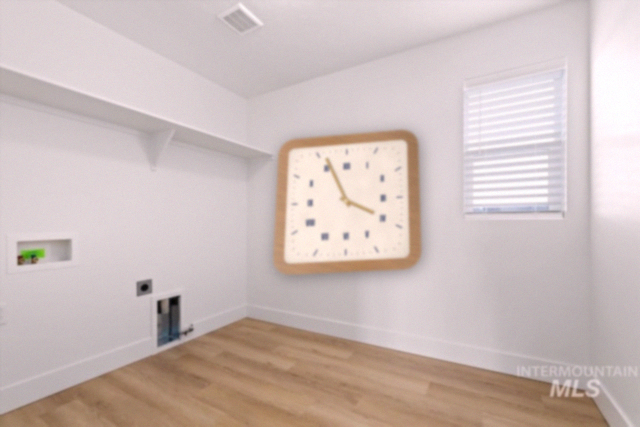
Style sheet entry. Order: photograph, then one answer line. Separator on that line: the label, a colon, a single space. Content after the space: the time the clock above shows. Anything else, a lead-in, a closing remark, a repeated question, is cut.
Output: 3:56
